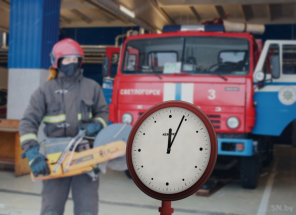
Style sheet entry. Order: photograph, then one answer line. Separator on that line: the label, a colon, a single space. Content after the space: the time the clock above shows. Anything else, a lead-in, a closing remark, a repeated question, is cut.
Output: 12:04
